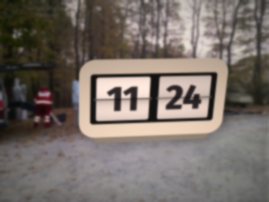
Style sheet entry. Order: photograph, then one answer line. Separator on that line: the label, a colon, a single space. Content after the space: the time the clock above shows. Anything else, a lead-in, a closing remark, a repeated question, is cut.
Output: 11:24
